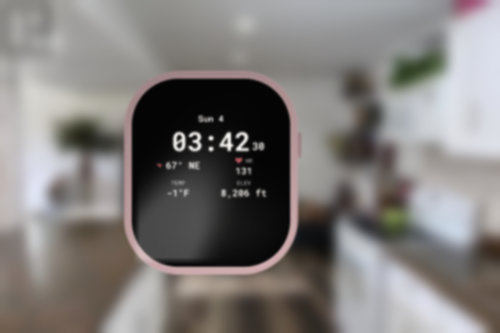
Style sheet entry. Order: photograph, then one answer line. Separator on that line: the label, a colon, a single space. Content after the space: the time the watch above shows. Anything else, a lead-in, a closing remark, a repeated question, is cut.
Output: 3:42
